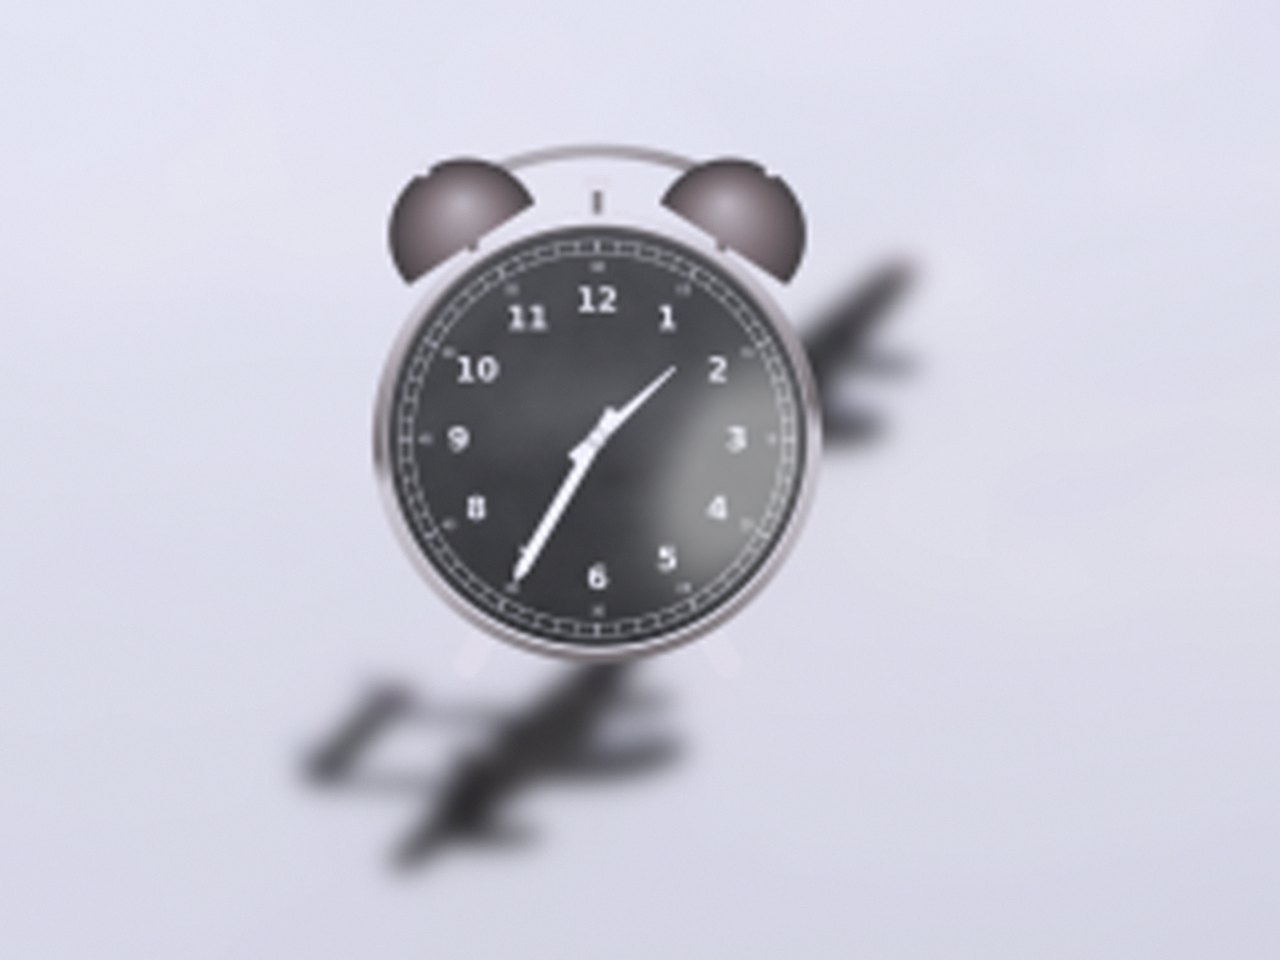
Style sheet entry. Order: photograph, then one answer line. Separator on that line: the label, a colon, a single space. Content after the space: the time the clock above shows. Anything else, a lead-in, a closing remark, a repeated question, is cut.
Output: 1:35
